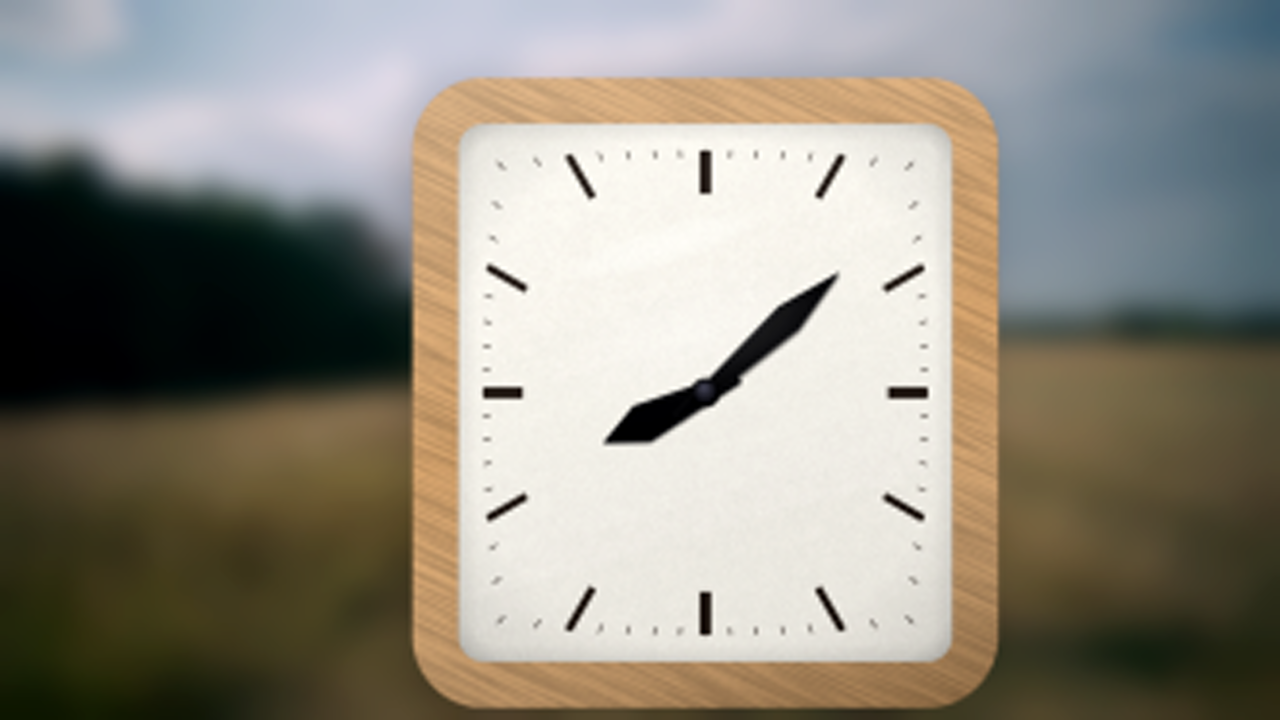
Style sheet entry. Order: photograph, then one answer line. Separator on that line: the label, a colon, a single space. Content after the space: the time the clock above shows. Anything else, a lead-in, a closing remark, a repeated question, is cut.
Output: 8:08
